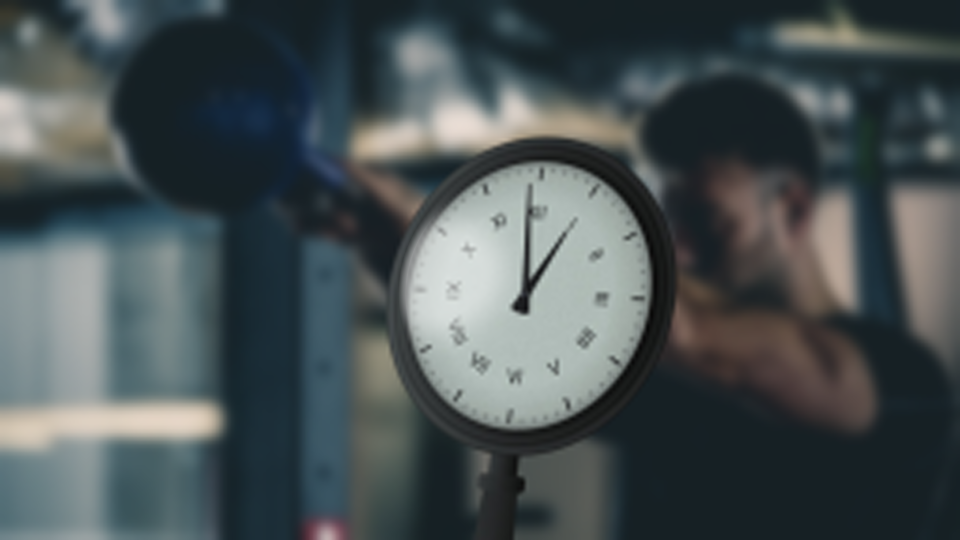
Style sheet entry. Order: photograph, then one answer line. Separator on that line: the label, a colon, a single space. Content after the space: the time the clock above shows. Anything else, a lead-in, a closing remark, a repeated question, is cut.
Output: 12:59
